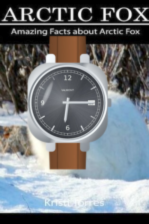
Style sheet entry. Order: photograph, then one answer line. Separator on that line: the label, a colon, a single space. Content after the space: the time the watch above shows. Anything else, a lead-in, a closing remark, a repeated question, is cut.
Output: 6:15
